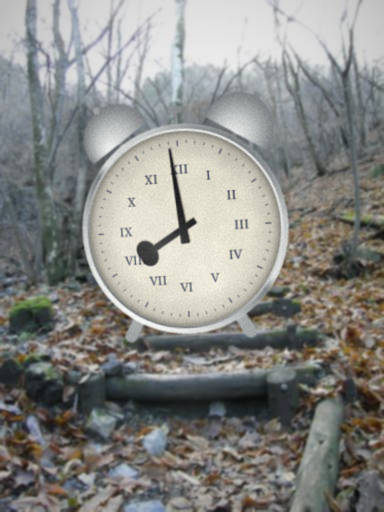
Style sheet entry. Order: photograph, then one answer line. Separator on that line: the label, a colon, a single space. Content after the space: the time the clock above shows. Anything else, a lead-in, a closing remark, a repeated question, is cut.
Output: 7:59
